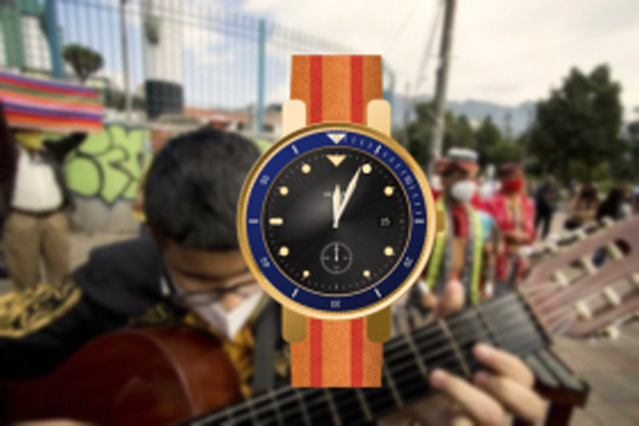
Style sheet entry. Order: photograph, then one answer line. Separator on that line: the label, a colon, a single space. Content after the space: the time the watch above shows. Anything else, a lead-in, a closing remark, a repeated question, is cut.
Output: 12:04
